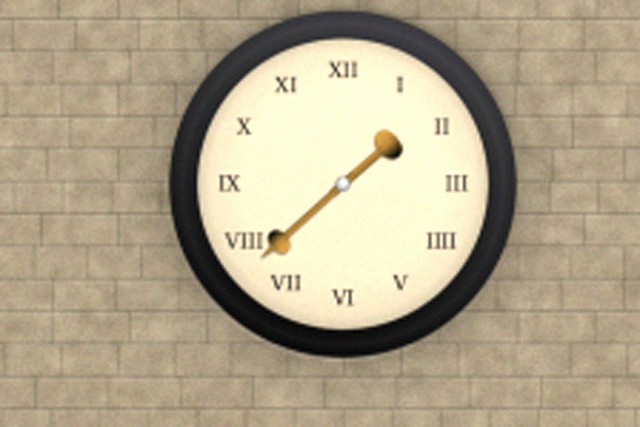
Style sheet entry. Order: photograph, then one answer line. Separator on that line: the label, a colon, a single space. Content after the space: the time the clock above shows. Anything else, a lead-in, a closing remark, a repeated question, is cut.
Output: 1:38
